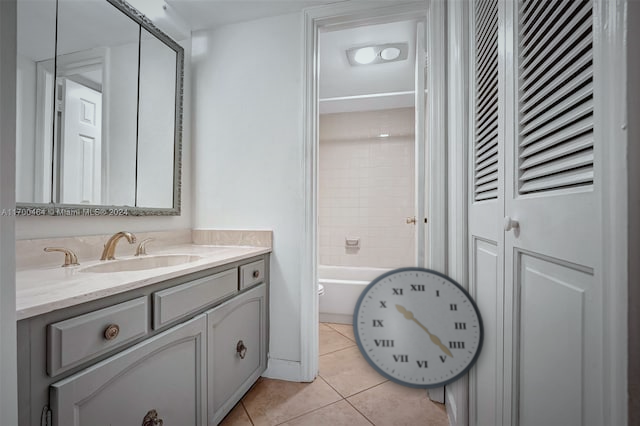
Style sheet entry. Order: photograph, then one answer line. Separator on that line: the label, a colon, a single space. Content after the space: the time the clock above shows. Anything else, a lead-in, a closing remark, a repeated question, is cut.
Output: 10:23
